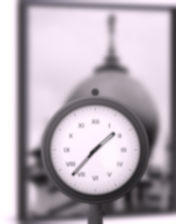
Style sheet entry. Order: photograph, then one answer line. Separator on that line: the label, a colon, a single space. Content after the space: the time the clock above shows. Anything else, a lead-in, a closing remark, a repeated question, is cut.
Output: 1:37
